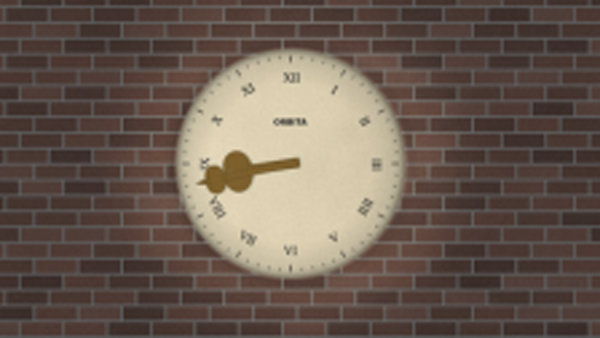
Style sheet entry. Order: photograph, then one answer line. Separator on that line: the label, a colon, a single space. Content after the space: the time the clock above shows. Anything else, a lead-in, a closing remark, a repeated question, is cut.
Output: 8:43
